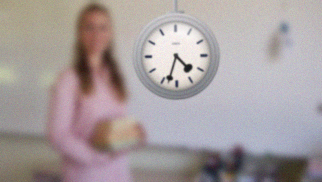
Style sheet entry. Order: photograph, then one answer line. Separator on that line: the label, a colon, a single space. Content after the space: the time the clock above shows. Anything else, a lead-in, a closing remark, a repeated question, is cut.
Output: 4:33
